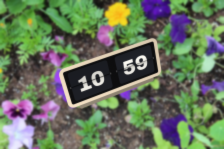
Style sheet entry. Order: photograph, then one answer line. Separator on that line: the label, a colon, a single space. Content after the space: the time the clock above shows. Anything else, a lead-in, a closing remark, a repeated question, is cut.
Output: 10:59
